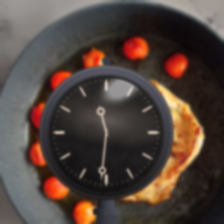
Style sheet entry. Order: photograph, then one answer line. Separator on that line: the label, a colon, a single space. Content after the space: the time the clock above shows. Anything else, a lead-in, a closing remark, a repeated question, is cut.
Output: 11:31
